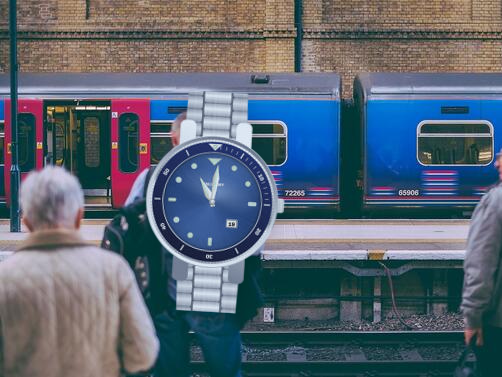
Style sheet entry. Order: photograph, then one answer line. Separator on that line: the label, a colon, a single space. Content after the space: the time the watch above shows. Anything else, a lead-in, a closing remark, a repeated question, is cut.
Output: 11:01
